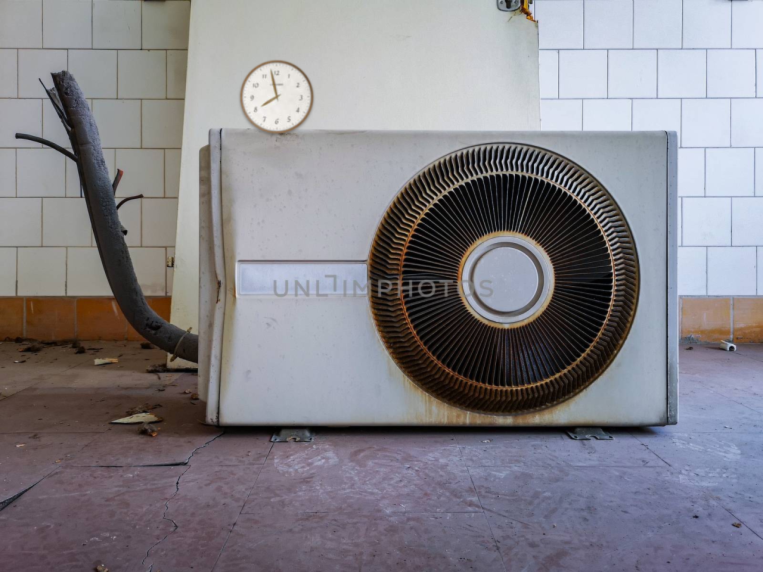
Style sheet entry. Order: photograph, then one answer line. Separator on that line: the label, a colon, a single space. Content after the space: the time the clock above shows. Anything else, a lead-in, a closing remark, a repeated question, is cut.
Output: 7:58
